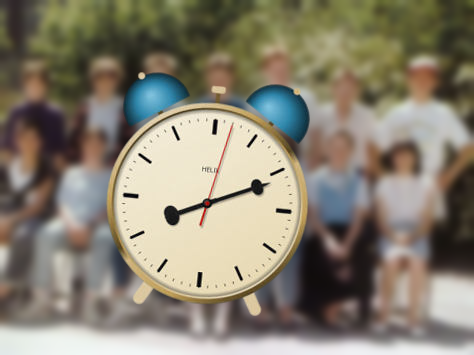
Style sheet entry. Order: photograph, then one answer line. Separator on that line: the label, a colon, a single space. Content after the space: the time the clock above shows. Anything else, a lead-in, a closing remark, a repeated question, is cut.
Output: 8:11:02
